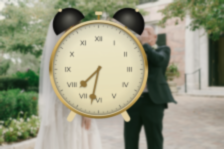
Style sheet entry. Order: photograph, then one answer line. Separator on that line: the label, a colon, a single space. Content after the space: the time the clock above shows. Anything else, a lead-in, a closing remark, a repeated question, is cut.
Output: 7:32
